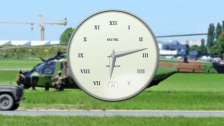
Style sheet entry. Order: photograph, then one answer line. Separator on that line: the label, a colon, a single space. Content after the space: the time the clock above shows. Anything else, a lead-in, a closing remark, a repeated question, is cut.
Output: 6:13
